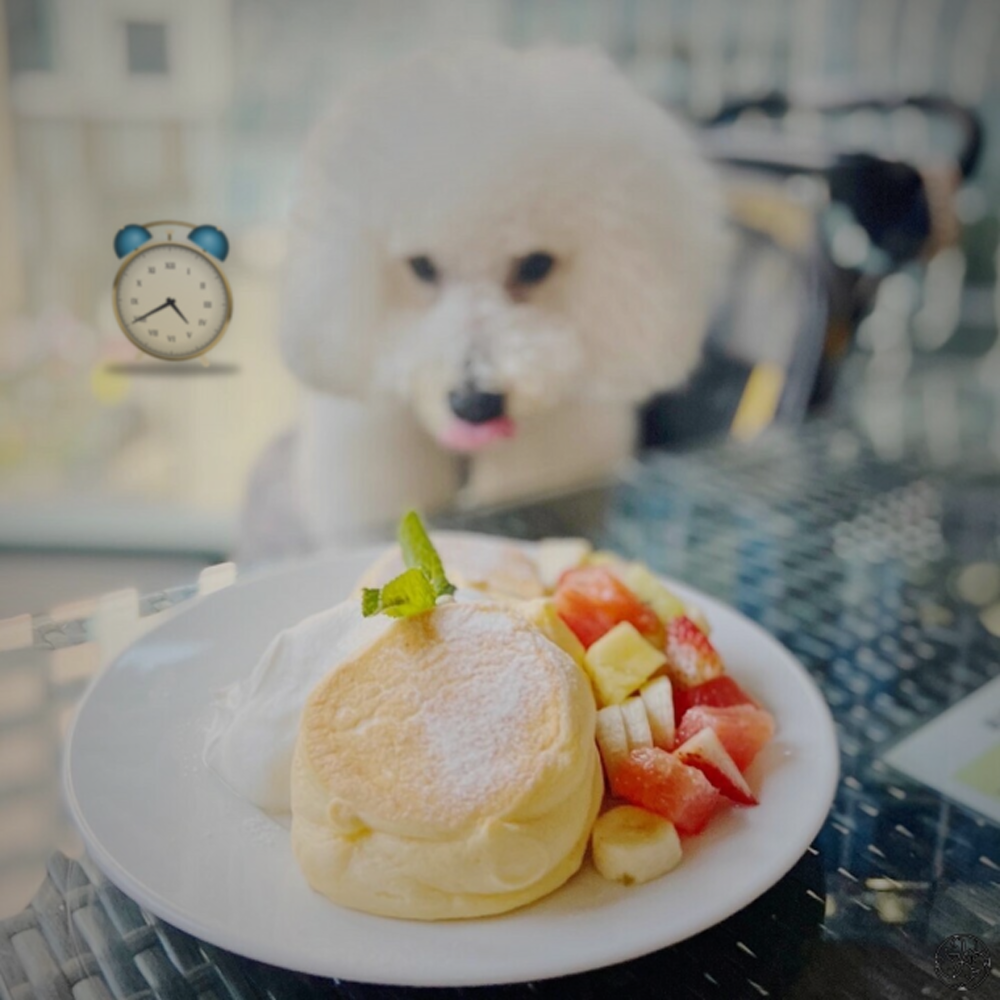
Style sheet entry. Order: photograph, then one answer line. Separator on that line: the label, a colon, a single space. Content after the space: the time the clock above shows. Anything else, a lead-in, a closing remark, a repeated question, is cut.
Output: 4:40
